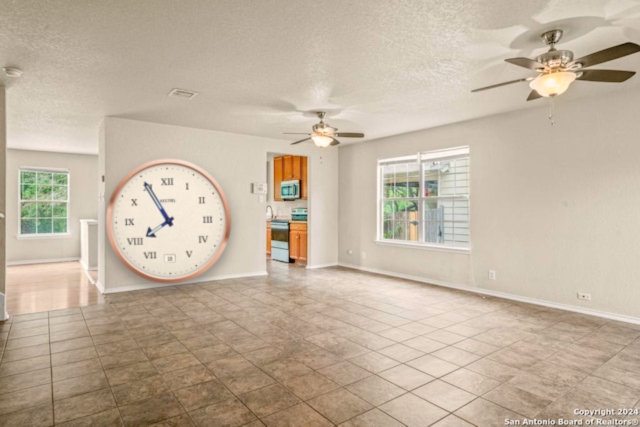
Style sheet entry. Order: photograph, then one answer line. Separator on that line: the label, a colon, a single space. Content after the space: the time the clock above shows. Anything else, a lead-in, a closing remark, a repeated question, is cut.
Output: 7:55
